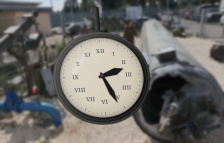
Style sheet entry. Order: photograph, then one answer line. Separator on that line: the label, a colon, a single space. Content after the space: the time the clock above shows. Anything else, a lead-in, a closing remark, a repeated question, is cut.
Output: 2:26
